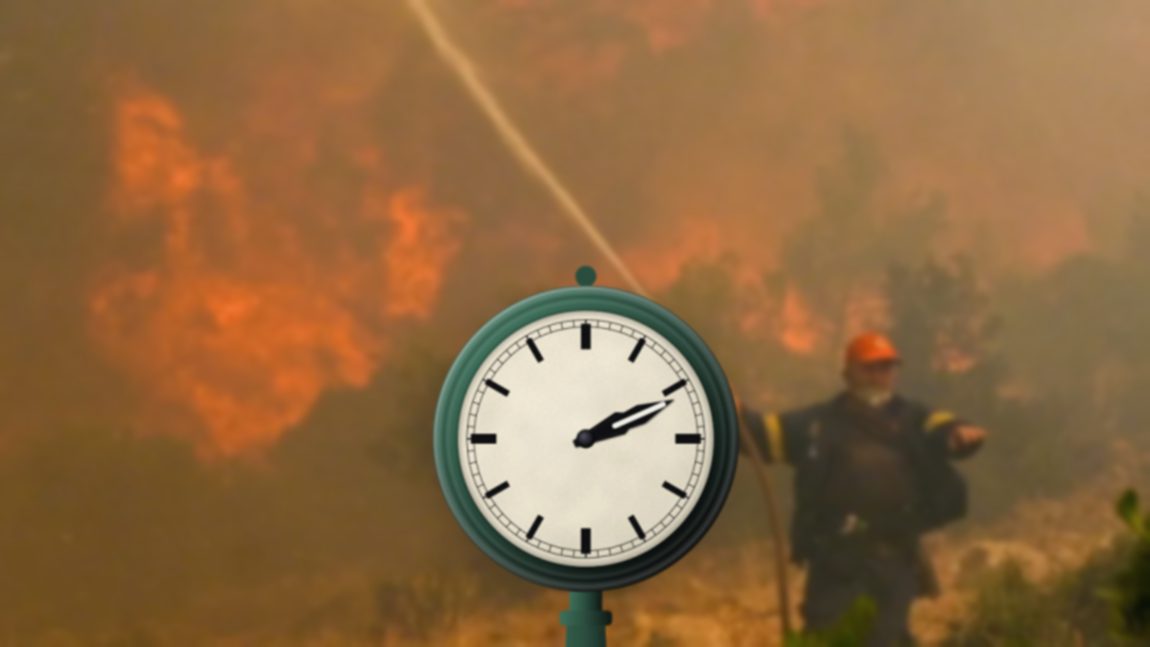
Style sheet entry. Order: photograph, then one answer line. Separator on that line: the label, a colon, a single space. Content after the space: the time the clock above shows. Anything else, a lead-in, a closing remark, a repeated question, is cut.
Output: 2:11
